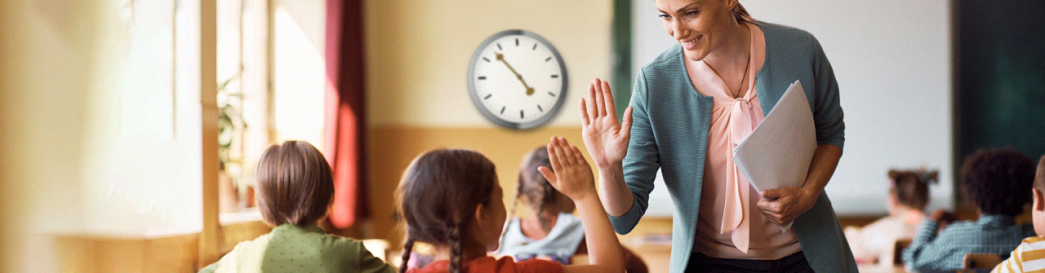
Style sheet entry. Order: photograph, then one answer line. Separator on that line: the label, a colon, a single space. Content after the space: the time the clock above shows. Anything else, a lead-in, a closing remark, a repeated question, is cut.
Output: 4:53
